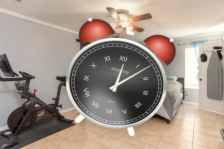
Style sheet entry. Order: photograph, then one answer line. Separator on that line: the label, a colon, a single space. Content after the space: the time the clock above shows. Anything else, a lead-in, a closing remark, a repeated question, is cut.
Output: 12:07
